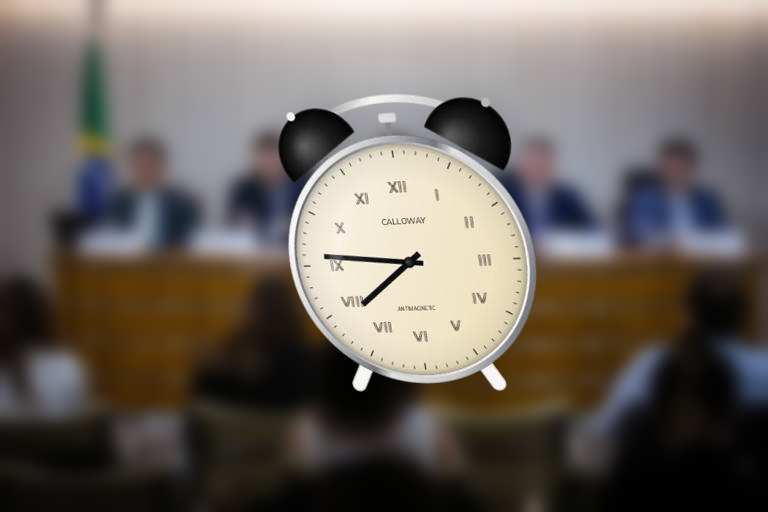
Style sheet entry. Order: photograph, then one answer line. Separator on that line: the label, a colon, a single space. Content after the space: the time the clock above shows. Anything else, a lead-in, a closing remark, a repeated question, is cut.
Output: 7:46
